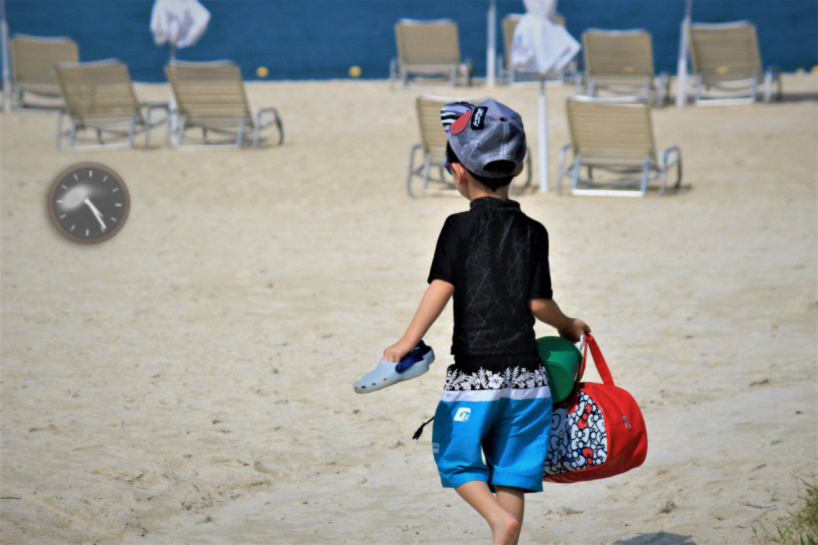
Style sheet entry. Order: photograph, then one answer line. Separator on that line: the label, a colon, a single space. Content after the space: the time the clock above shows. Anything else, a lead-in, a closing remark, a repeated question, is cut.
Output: 4:24
